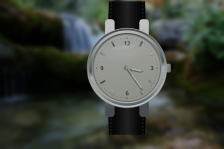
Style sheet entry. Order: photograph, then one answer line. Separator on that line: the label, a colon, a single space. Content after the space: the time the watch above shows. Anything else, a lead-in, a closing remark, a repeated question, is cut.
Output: 3:24
